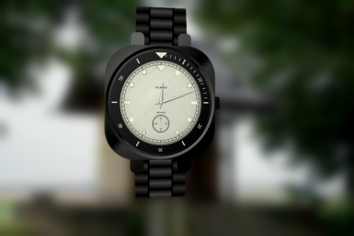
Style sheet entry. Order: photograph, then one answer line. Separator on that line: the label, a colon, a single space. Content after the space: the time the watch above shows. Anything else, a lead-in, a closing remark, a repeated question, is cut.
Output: 12:12
